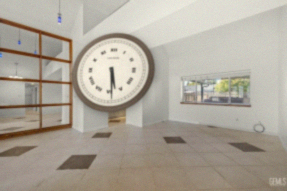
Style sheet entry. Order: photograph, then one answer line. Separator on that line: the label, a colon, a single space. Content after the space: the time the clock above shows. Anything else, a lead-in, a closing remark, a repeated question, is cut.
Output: 5:29
